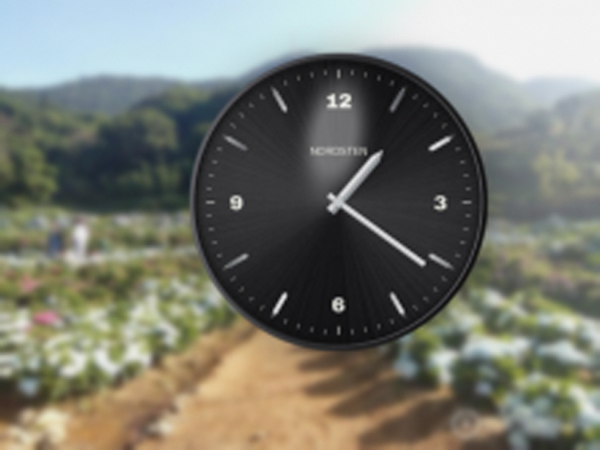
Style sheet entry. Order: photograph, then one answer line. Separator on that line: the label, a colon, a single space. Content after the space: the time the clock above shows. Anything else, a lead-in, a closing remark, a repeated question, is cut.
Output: 1:21
